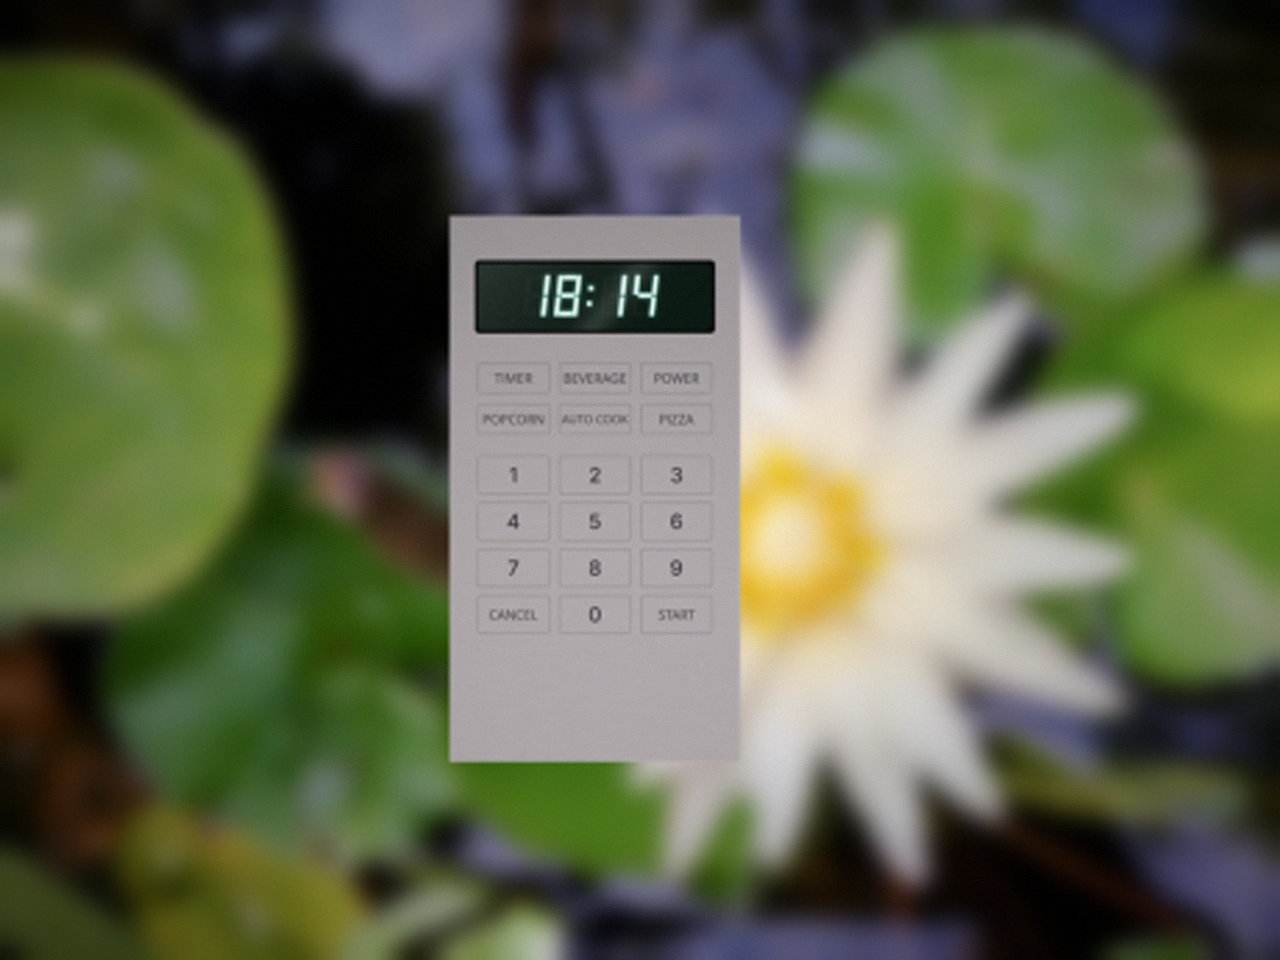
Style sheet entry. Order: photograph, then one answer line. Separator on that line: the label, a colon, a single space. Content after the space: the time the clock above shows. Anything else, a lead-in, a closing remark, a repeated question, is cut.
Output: 18:14
